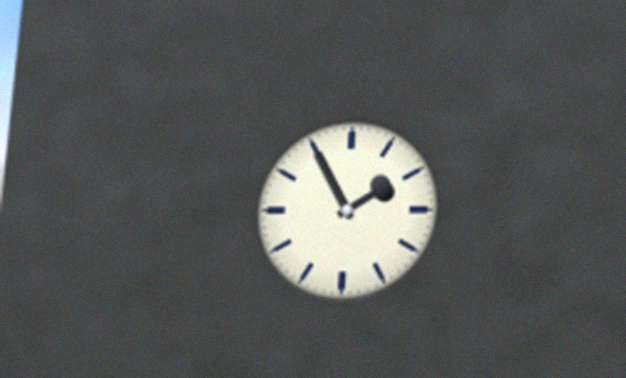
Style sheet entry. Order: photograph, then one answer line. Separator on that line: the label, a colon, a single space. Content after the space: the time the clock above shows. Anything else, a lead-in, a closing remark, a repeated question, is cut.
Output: 1:55
